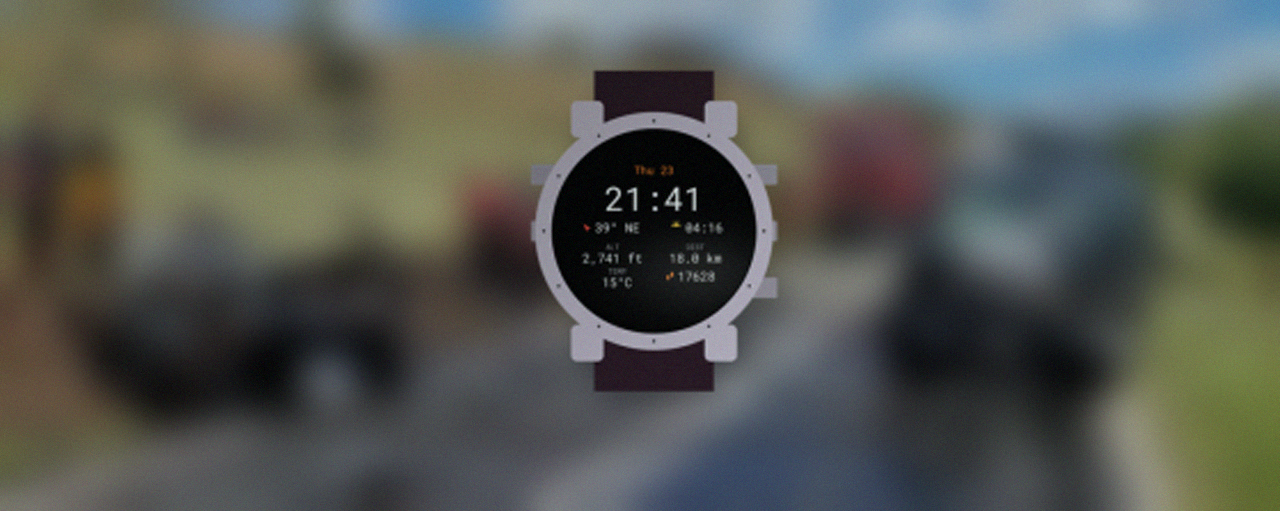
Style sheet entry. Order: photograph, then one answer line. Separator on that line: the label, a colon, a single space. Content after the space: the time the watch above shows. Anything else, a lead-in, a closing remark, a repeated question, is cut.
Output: 21:41
